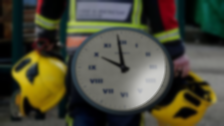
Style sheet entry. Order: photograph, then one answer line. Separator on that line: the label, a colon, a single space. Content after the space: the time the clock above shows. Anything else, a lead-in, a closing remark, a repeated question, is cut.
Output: 9:59
